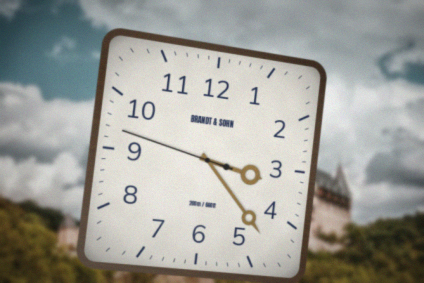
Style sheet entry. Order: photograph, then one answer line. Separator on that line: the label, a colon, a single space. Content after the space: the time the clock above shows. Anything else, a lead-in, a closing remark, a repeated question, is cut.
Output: 3:22:47
